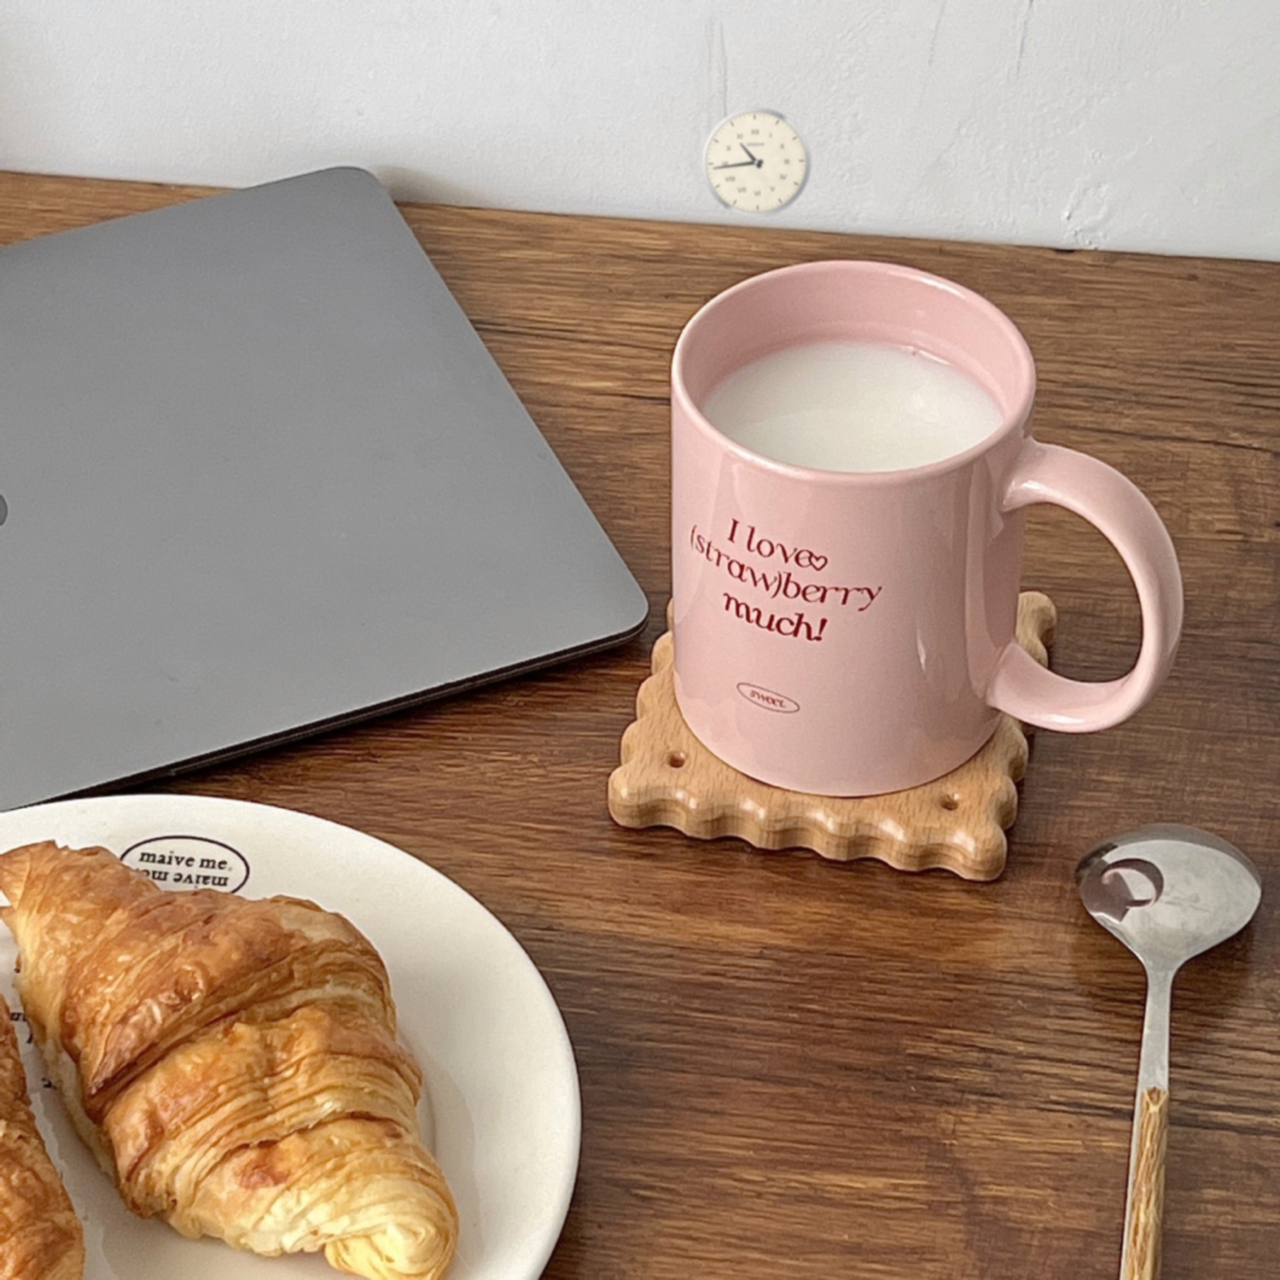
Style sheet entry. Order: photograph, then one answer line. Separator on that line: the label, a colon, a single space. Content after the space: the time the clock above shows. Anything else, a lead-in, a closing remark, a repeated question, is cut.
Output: 10:44
